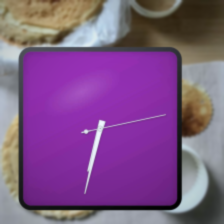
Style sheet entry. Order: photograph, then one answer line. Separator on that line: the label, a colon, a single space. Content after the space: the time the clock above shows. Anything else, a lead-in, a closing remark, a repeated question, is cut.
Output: 6:32:13
